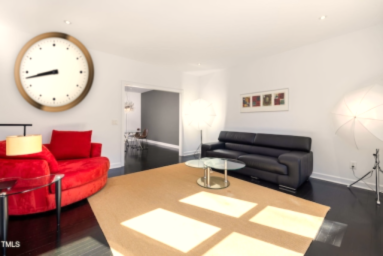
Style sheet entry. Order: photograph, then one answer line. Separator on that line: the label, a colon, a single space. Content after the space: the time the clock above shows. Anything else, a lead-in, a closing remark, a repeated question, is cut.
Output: 8:43
